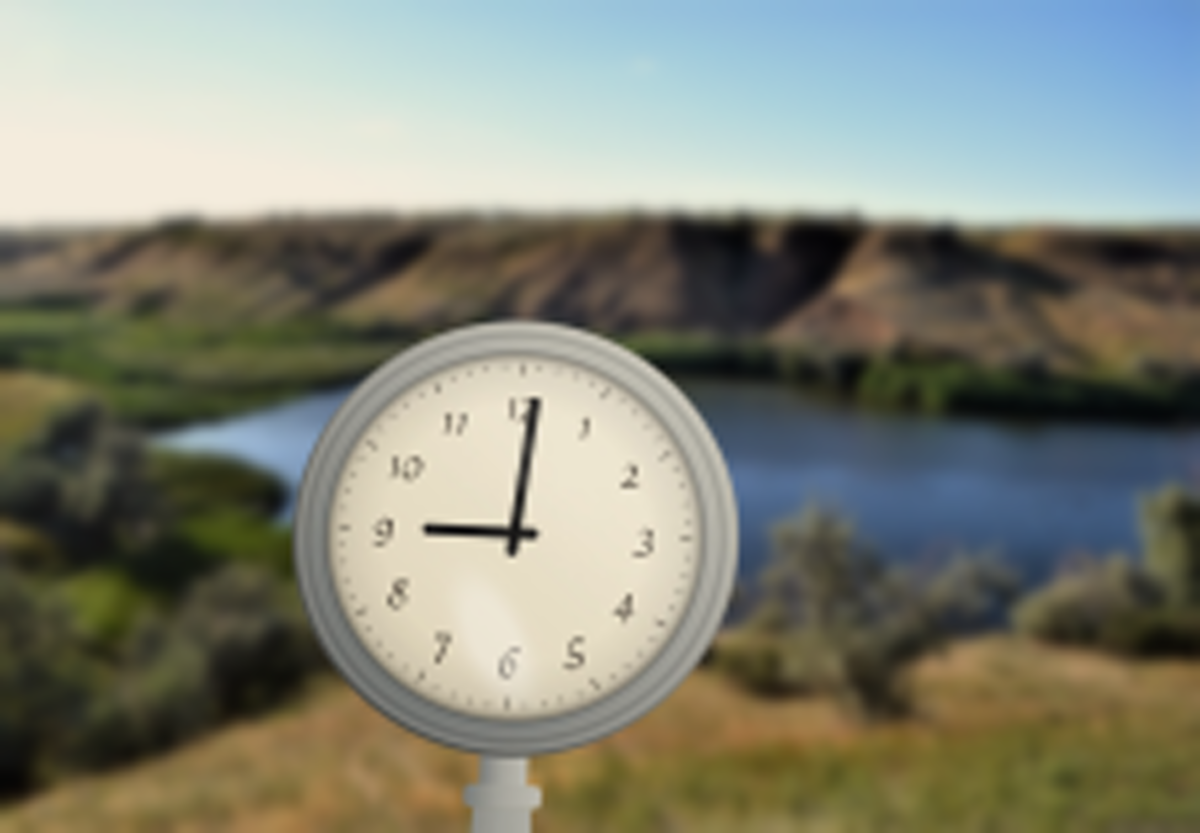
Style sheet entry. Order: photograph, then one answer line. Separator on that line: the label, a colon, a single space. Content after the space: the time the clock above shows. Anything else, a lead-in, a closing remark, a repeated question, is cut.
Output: 9:01
